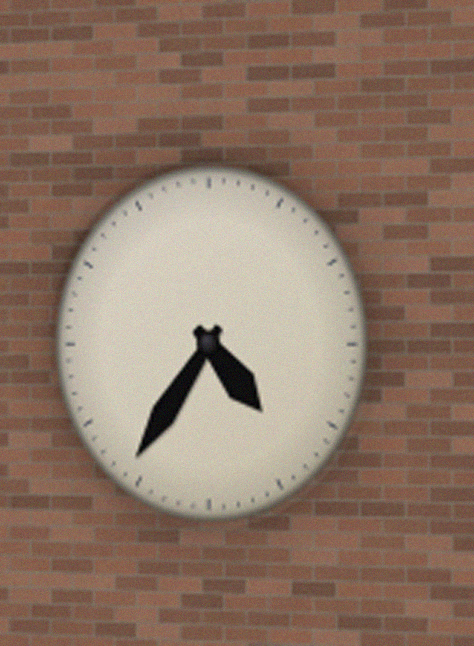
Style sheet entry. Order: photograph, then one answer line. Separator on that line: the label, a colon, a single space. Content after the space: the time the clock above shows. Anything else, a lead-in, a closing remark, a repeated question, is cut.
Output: 4:36
